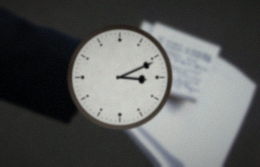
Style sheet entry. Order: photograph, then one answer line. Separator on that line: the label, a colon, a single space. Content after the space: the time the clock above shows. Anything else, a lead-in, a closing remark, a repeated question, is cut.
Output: 3:11
